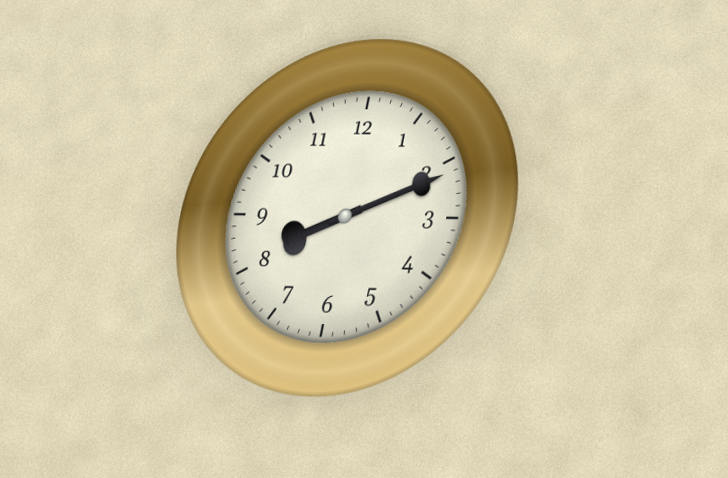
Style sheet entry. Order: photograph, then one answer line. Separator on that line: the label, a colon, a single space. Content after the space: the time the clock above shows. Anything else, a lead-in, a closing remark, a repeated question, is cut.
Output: 8:11
